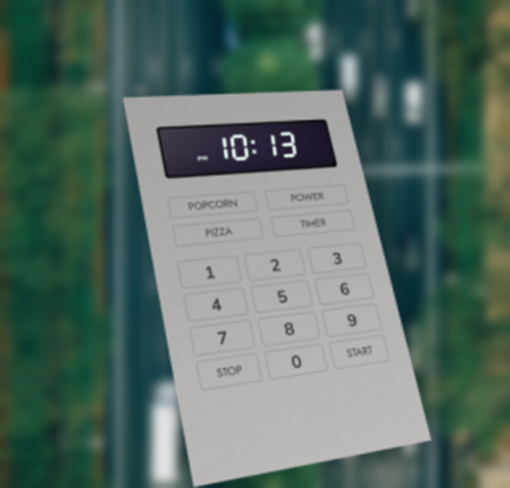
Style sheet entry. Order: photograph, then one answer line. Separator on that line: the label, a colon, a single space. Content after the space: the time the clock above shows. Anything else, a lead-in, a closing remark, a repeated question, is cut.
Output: 10:13
